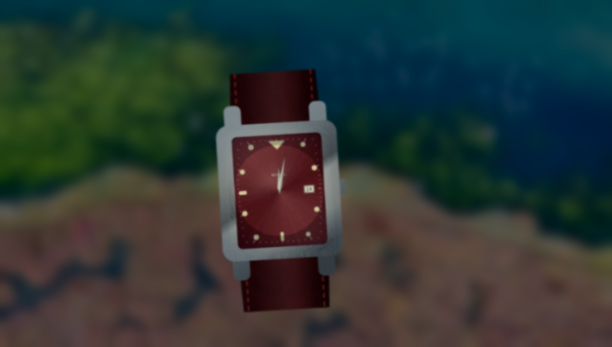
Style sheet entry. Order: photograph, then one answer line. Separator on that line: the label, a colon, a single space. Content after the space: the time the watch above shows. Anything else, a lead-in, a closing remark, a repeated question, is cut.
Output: 12:02
